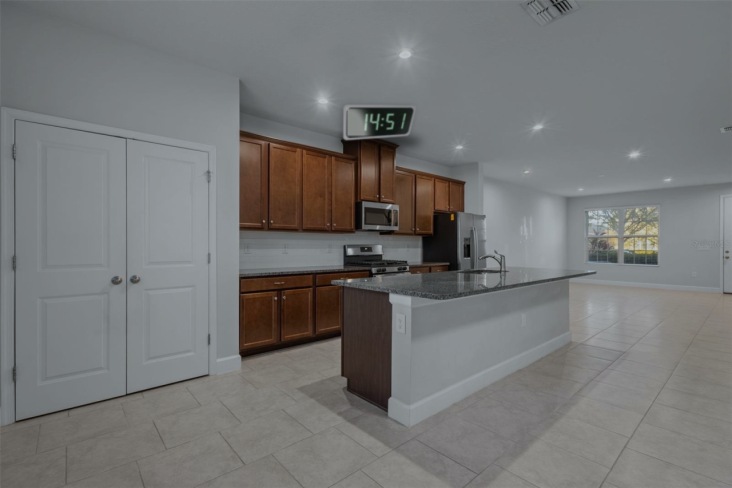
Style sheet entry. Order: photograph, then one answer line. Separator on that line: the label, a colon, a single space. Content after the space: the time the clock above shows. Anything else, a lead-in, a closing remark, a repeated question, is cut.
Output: 14:51
